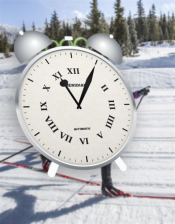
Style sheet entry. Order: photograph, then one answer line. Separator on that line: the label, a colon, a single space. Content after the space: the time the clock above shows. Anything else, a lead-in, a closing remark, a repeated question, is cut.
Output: 11:05
